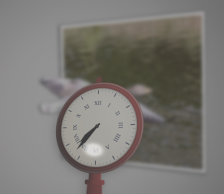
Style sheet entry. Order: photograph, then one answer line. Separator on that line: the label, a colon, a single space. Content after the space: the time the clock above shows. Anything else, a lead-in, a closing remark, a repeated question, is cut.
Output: 7:37
